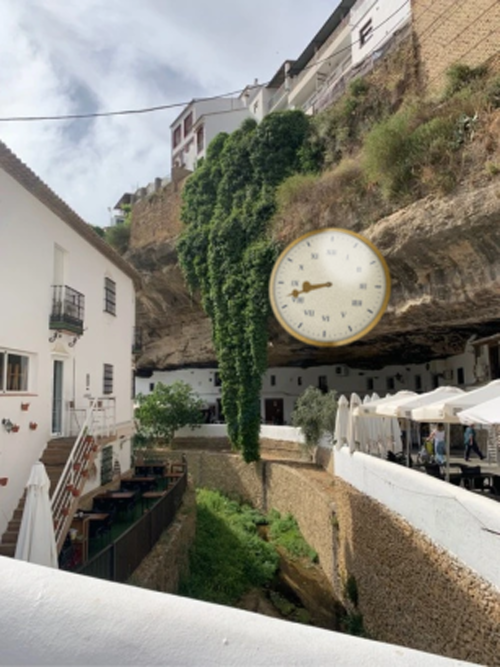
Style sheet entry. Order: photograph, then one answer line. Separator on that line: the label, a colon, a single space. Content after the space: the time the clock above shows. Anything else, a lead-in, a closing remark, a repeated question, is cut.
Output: 8:42
